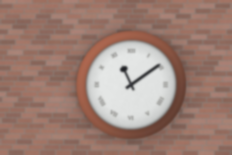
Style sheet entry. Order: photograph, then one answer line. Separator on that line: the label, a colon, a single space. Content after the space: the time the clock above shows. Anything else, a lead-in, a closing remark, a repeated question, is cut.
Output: 11:09
